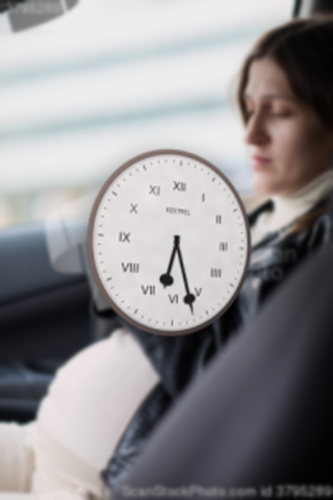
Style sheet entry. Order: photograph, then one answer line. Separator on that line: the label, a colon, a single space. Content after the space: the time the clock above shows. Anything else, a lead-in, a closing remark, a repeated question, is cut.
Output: 6:27
